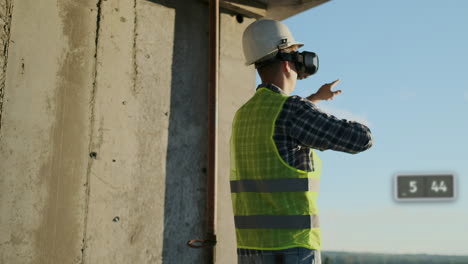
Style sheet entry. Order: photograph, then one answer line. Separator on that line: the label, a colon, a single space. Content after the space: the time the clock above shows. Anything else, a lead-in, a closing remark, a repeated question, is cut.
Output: 5:44
